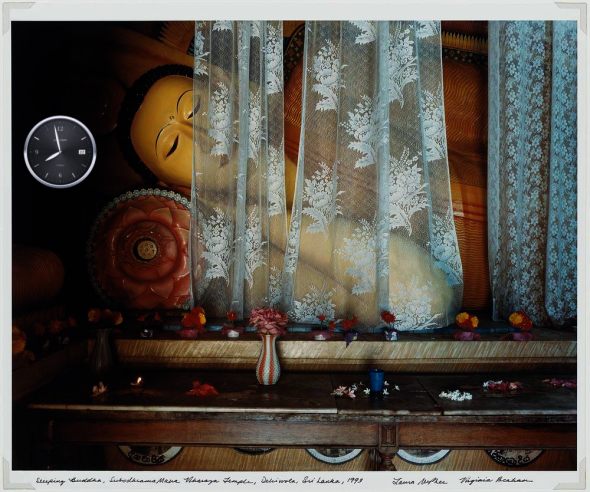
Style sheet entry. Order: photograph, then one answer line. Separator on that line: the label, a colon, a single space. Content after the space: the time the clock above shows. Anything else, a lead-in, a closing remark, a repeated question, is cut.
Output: 7:58
